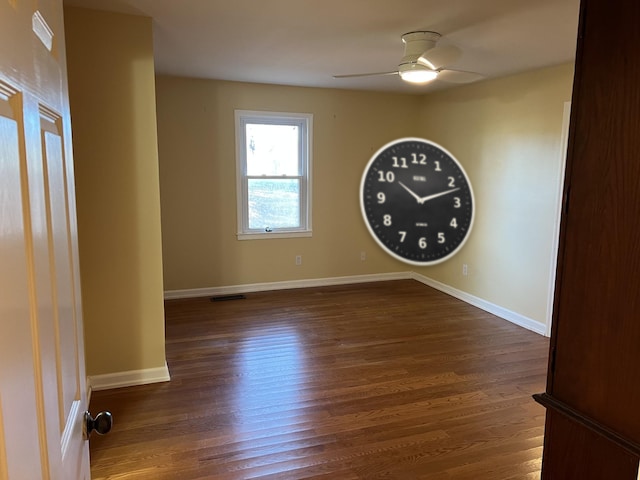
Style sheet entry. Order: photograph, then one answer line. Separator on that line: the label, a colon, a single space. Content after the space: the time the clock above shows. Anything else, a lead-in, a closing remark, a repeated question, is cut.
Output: 10:12
